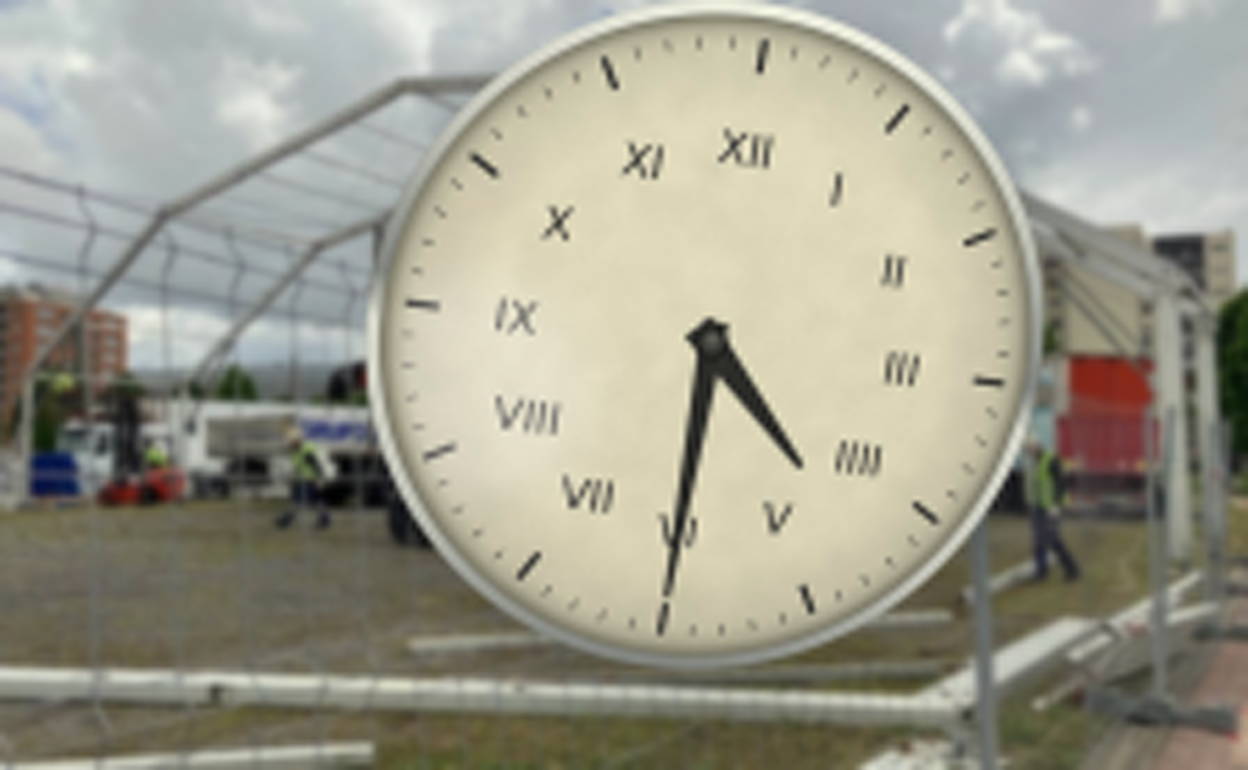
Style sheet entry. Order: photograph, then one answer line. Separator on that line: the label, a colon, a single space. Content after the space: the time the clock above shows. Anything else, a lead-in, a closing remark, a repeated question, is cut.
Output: 4:30
